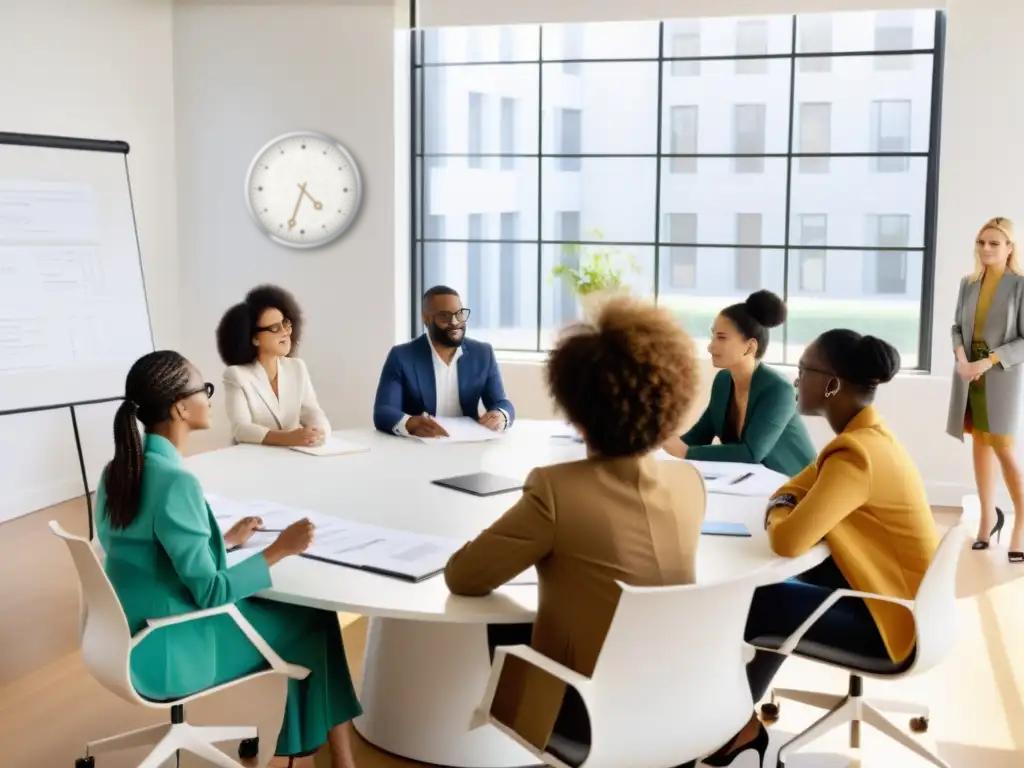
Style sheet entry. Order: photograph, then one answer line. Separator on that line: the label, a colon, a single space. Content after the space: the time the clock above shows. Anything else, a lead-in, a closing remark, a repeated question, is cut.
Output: 4:33
